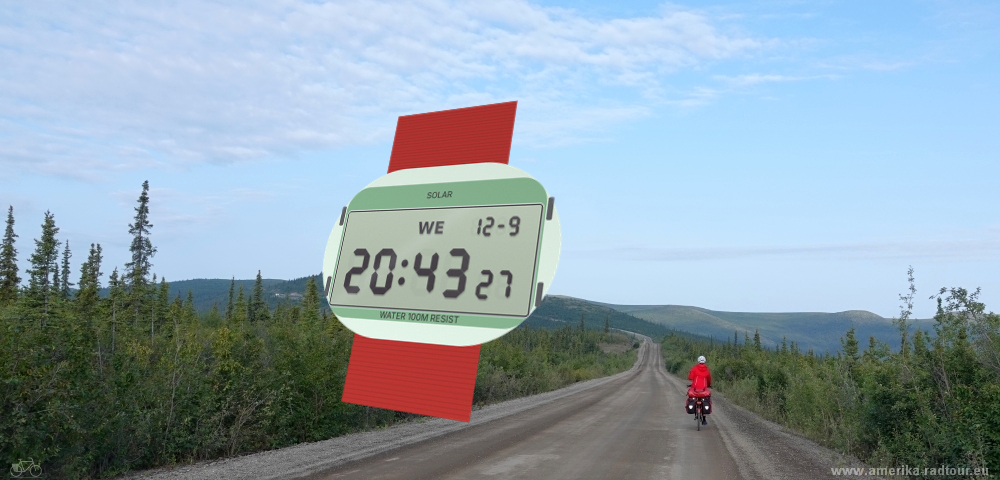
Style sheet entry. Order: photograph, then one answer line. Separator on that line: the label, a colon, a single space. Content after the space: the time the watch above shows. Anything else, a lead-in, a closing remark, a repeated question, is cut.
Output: 20:43:27
